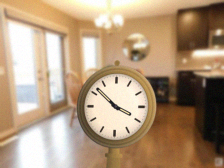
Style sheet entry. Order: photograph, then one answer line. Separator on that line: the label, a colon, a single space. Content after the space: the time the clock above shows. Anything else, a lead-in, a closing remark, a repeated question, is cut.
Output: 3:52
